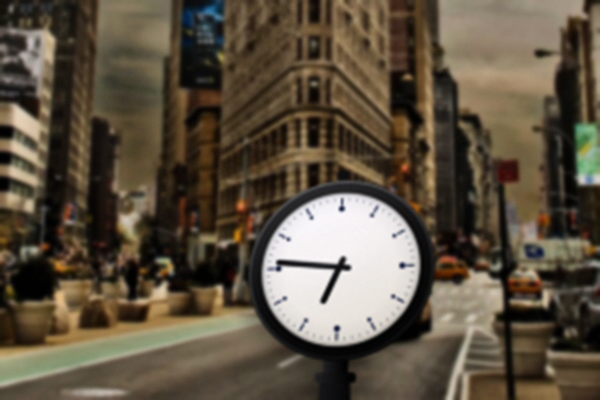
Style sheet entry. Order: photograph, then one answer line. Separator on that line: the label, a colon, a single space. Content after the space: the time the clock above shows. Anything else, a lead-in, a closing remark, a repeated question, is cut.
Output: 6:46
